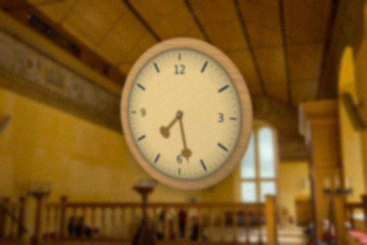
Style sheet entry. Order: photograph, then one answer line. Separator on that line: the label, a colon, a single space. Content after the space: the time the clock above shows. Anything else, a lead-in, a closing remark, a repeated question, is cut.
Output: 7:28
